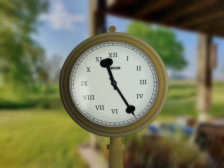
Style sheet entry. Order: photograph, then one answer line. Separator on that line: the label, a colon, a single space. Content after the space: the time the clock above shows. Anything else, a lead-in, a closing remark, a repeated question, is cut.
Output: 11:25
